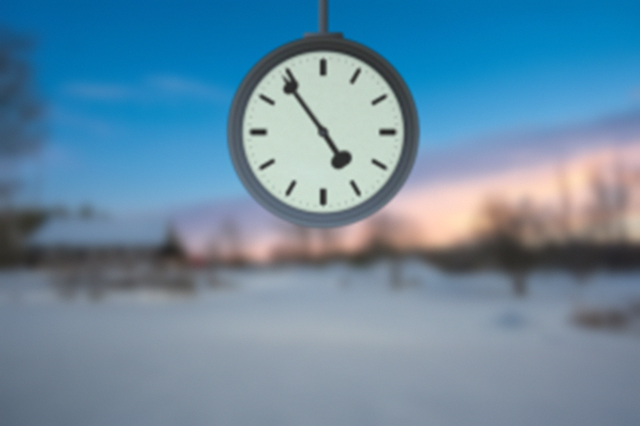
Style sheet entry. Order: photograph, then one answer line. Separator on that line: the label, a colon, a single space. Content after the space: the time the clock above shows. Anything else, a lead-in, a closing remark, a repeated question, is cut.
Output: 4:54
